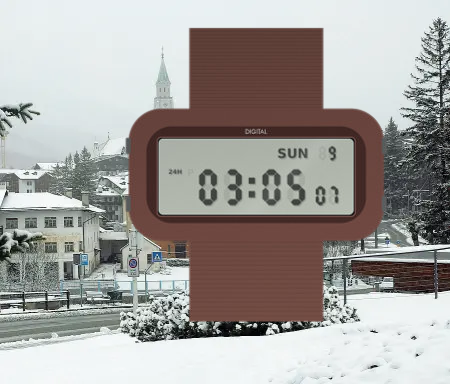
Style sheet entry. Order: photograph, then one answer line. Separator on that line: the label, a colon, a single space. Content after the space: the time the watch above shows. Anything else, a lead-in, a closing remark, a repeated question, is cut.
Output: 3:05:07
